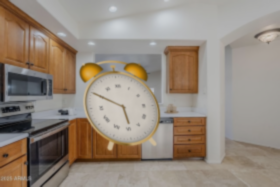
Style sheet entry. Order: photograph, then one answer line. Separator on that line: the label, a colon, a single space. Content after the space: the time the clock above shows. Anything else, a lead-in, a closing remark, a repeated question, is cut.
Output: 5:50
